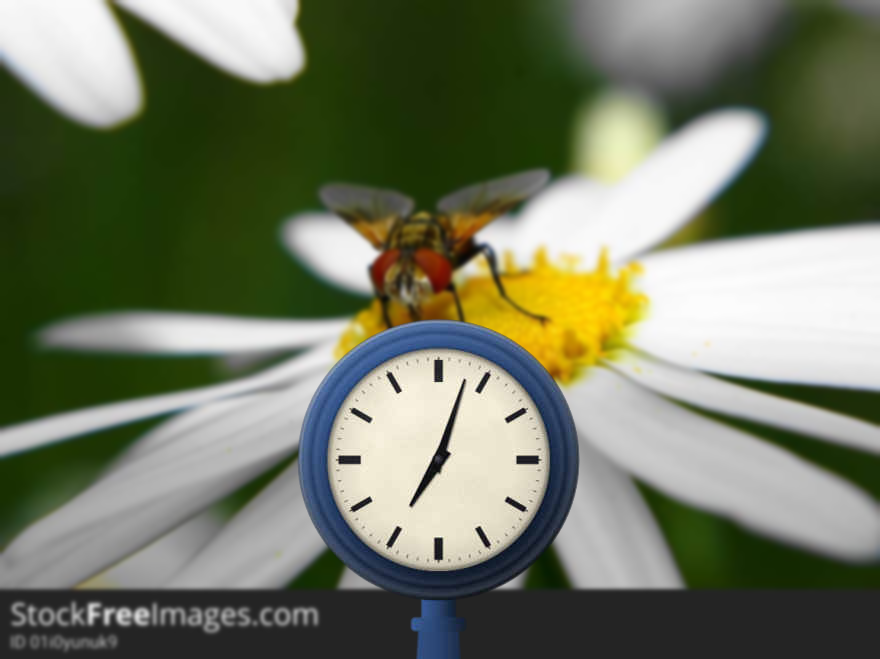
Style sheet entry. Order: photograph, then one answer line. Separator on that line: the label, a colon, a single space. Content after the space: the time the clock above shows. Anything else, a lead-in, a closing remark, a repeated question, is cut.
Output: 7:03
